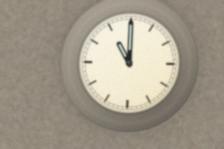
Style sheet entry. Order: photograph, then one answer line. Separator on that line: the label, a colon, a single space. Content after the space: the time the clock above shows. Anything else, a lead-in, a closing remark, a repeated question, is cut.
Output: 11:00
